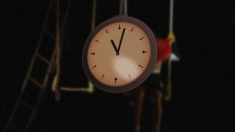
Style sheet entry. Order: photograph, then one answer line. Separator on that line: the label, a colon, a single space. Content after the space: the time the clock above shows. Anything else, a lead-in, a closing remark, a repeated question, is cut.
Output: 11:02
